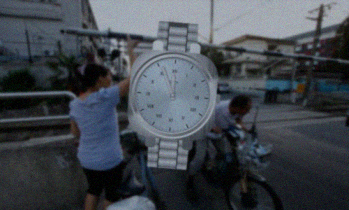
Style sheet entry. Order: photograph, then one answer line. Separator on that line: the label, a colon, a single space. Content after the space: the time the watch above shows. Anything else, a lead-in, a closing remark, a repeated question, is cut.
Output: 11:56
